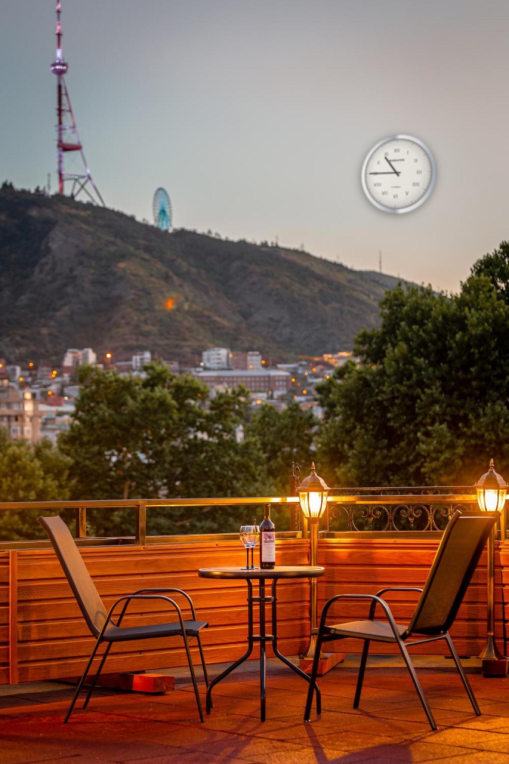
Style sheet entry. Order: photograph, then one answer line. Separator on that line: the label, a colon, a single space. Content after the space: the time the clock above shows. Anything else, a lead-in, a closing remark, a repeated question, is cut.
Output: 10:45
